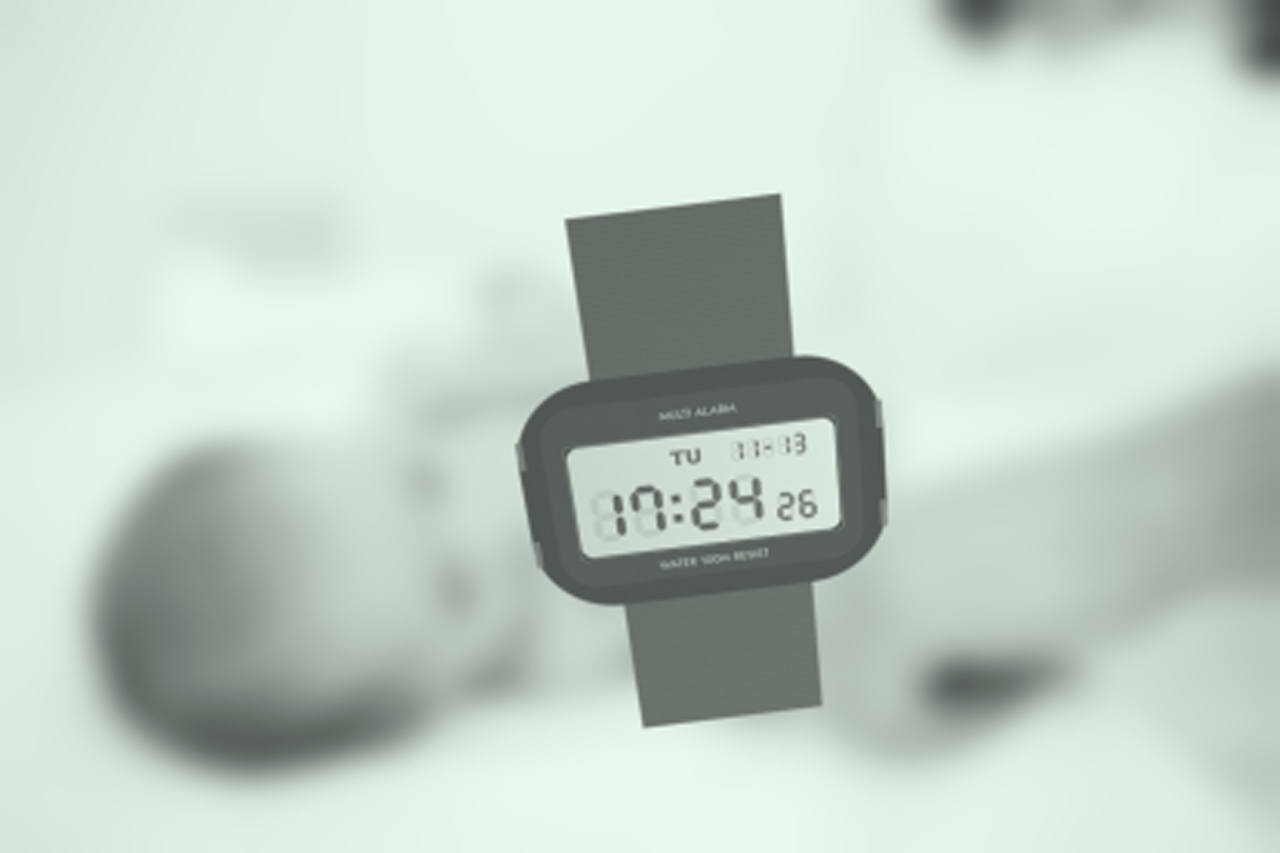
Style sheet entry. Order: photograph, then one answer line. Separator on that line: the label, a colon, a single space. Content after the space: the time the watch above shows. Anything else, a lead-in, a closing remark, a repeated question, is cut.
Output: 17:24:26
